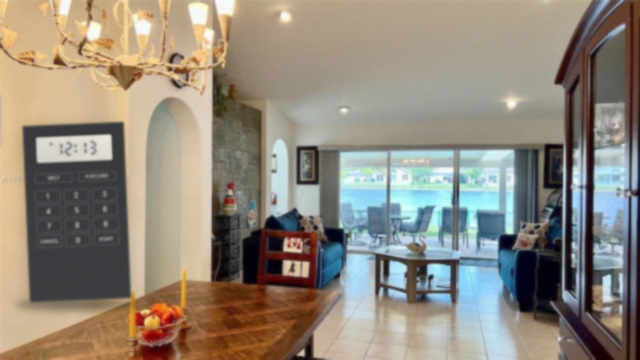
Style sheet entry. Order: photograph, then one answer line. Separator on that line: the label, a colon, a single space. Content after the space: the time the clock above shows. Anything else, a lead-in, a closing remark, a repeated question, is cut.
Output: 12:13
